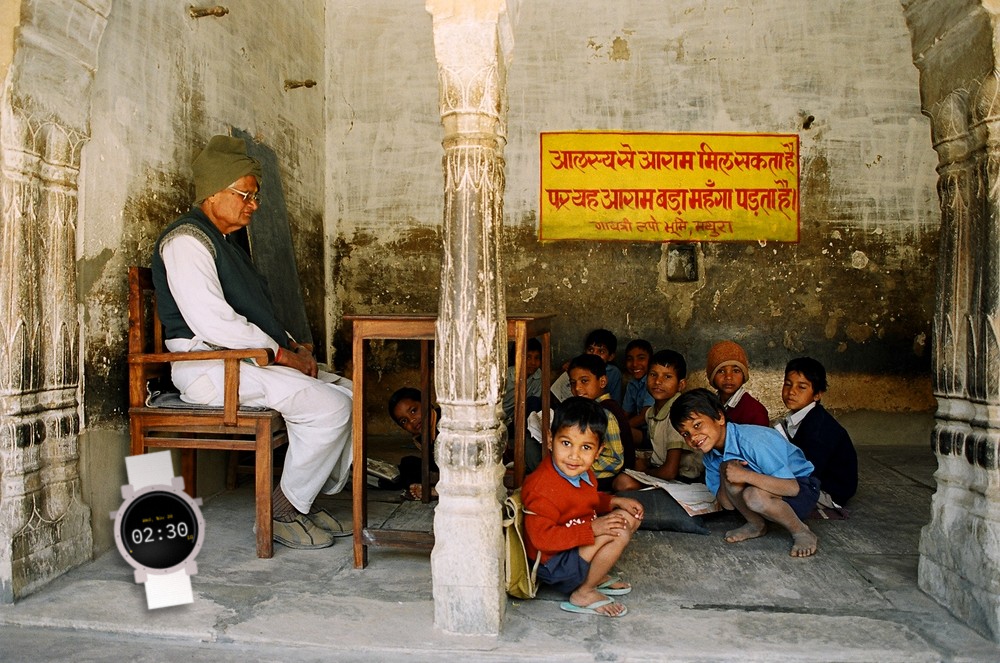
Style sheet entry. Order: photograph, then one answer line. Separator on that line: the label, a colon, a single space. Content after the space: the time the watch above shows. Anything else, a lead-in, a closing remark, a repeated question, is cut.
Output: 2:30
